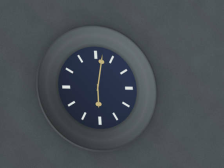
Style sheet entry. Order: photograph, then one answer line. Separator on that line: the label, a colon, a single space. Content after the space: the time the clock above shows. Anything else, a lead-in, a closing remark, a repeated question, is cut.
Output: 6:02
